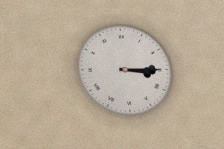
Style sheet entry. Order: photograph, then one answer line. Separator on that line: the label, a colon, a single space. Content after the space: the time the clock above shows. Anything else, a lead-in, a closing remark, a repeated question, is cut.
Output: 3:15
